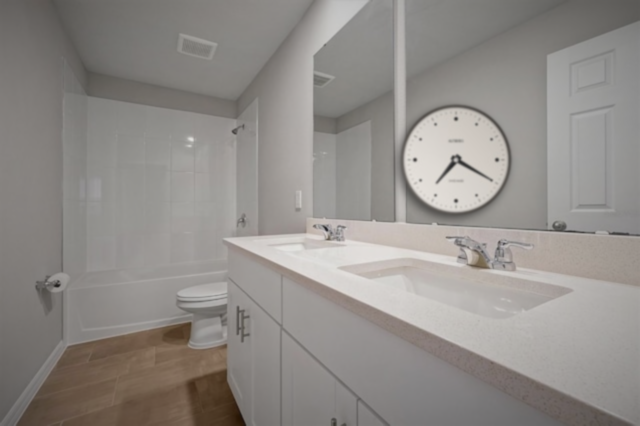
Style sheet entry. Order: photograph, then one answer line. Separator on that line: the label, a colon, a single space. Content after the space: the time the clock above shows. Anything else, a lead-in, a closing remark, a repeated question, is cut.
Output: 7:20
